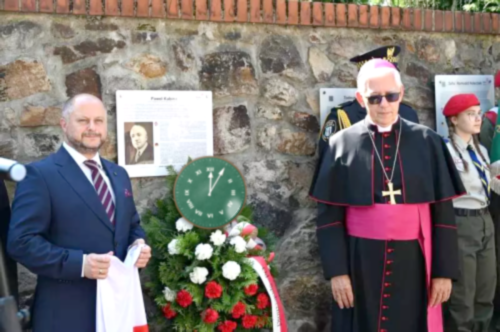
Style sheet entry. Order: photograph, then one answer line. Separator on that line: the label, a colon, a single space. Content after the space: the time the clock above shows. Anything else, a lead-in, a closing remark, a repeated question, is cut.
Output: 12:05
